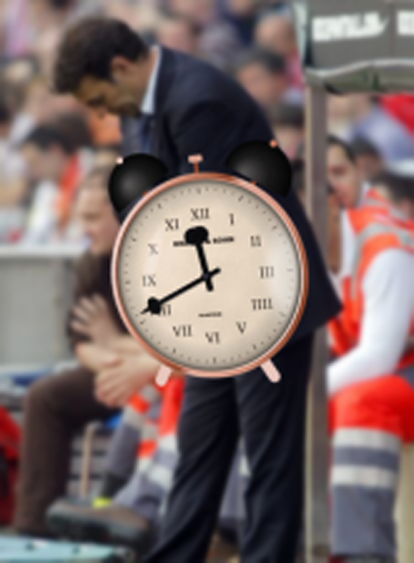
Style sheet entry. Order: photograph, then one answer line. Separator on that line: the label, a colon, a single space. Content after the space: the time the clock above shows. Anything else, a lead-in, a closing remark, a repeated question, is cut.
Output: 11:41
